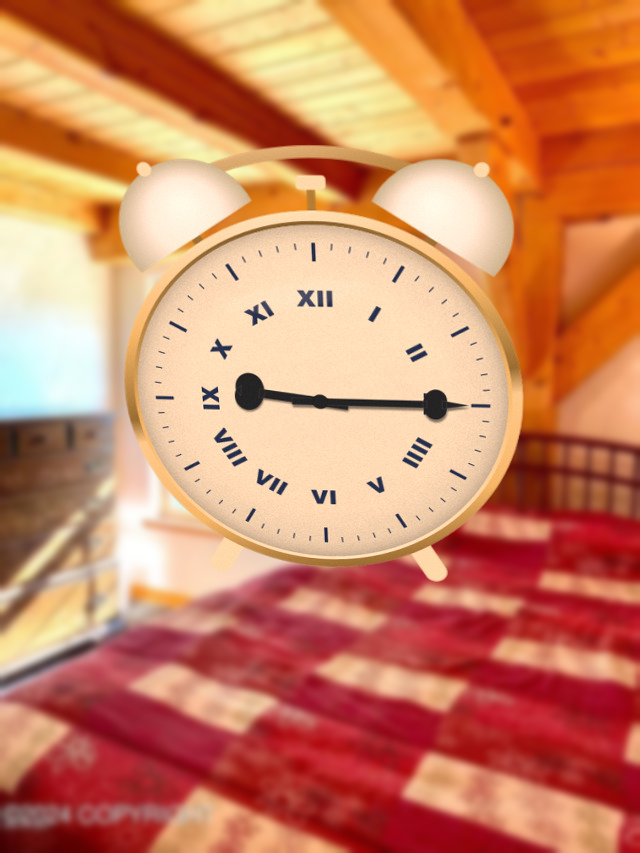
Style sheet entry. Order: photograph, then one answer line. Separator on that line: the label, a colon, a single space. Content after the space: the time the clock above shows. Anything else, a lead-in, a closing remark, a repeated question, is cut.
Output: 9:15
